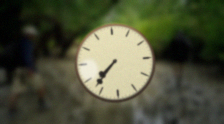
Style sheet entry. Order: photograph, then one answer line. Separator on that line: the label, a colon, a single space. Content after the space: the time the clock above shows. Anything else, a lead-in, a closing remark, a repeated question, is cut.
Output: 7:37
